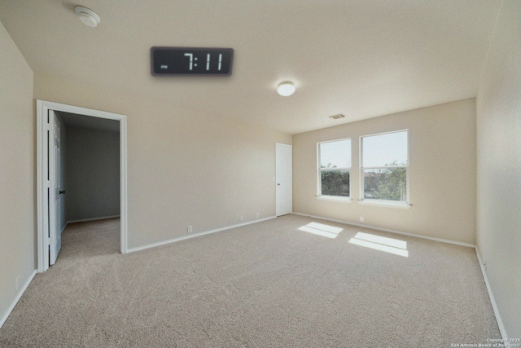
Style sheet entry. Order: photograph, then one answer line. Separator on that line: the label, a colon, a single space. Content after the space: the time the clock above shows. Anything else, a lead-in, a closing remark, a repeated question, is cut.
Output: 7:11
